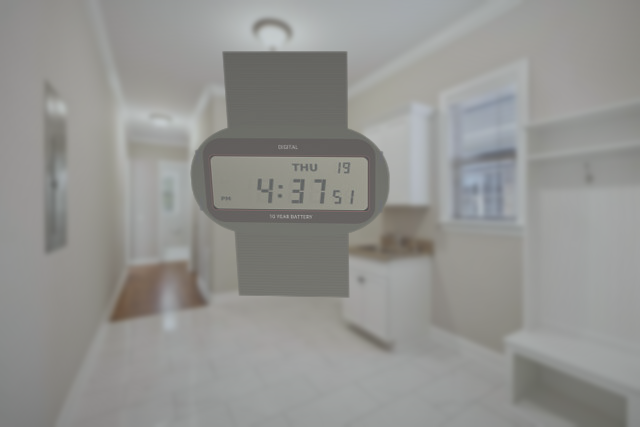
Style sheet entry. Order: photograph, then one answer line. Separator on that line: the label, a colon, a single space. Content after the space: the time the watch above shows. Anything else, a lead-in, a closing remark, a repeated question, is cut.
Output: 4:37:51
